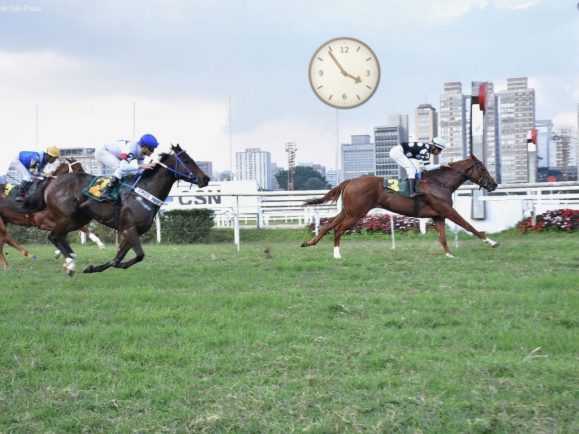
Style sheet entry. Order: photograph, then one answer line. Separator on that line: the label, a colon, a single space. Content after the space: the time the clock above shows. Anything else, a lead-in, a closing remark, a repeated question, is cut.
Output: 3:54
